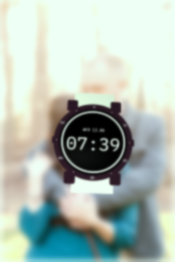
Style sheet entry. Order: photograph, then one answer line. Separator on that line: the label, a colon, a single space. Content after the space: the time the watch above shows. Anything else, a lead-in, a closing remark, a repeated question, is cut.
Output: 7:39
